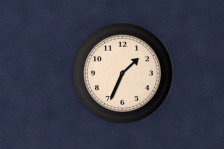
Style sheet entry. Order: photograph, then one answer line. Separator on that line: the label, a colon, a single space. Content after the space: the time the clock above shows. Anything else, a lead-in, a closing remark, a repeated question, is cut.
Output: 1:34
